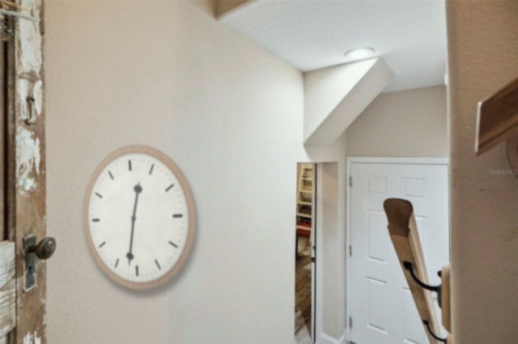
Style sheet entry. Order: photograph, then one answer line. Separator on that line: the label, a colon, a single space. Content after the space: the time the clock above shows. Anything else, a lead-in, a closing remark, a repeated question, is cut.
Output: 12:32
